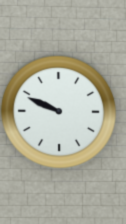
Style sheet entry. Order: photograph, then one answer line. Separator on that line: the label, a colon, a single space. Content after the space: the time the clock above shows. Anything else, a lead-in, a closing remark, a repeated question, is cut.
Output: 9:49
